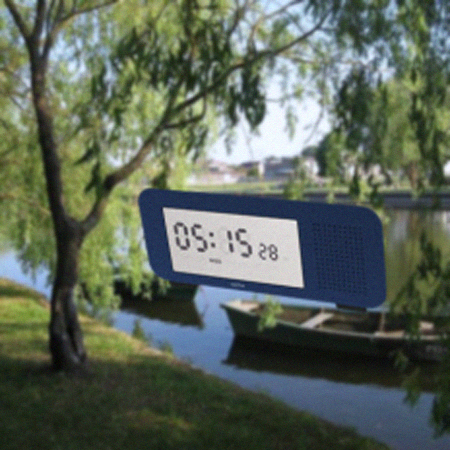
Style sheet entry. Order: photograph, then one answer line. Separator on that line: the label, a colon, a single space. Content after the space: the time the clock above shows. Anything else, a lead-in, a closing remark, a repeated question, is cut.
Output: 5:15:28
